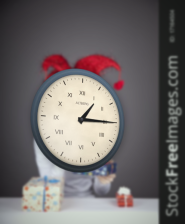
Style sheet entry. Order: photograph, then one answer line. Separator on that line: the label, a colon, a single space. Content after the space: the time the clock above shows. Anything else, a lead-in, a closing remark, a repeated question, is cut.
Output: 1:15
